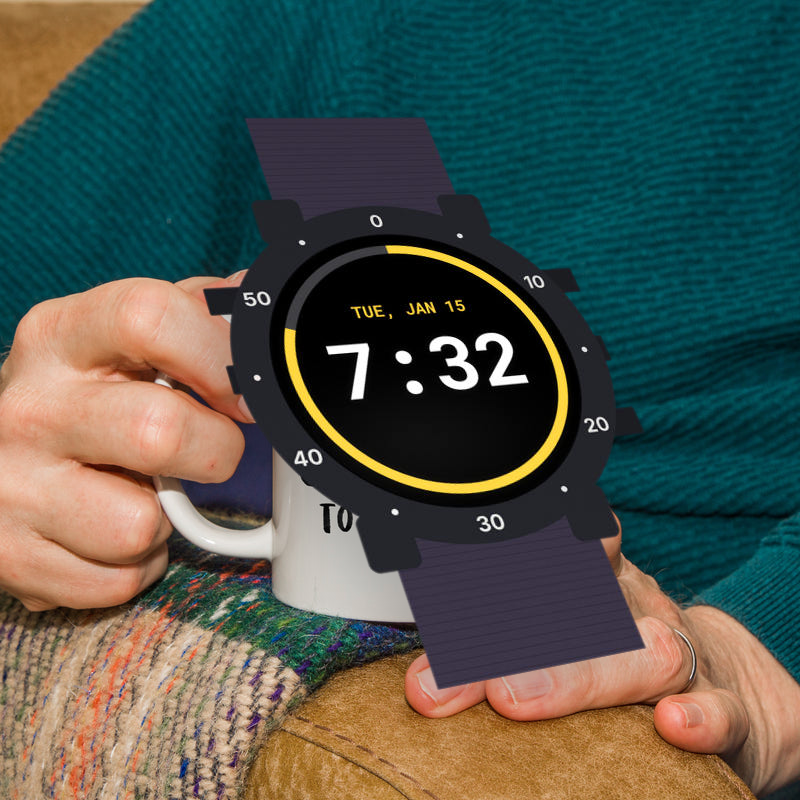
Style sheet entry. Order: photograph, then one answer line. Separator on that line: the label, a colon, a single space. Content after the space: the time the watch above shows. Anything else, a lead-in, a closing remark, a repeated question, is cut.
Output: 7:32
